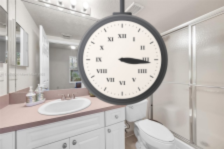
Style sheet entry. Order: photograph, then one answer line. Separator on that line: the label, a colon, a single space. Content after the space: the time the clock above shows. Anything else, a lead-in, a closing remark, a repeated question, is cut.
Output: 3:16
